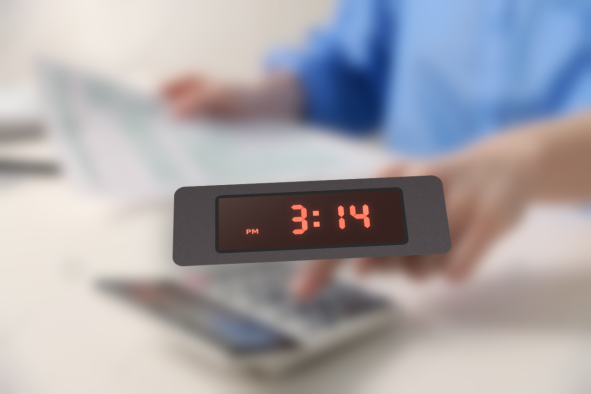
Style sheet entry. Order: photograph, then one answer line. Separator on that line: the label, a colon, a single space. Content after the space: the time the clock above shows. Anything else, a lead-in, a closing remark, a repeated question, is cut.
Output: 3:14
